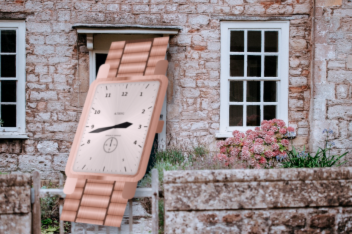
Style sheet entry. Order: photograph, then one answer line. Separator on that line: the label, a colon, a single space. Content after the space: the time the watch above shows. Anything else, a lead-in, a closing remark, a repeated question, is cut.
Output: 2:43
